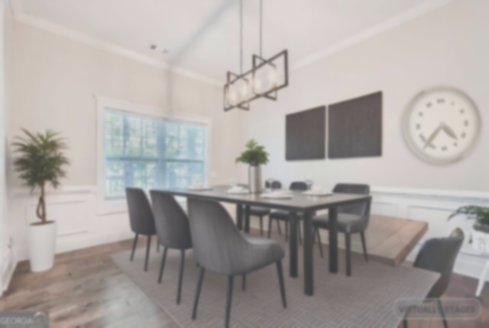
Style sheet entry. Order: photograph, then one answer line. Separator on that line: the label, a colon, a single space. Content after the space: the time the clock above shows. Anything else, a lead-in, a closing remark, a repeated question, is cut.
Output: 4:37
